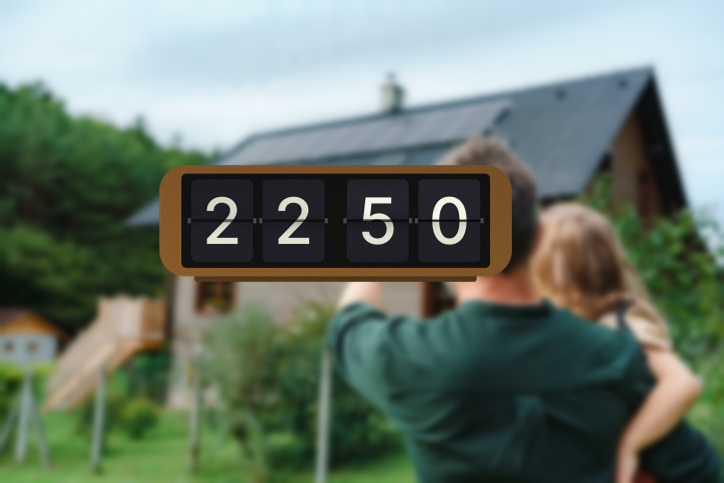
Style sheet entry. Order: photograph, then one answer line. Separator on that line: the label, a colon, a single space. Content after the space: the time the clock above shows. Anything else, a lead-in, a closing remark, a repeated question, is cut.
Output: 22:50
